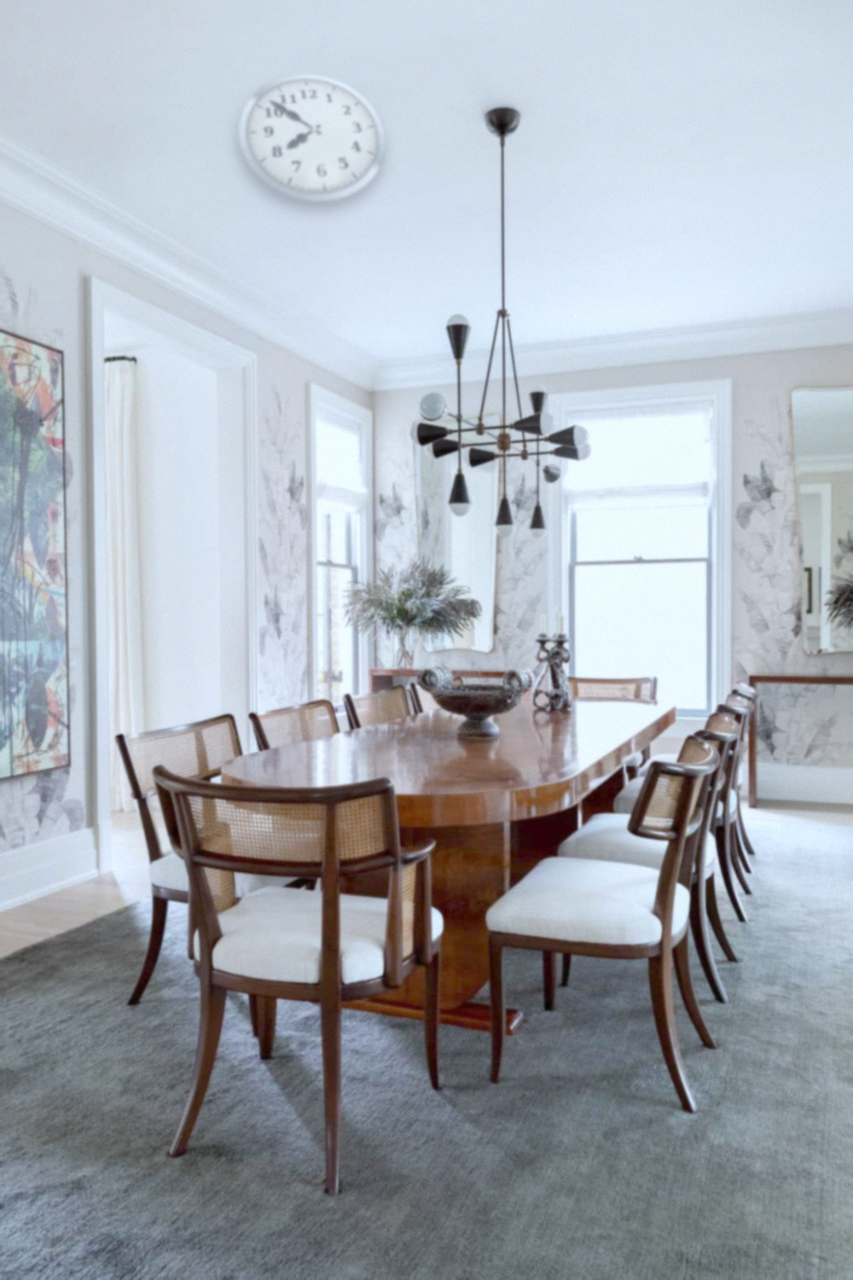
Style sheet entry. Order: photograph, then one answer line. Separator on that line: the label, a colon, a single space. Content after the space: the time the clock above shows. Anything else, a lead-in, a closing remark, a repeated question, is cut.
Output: 7:52
